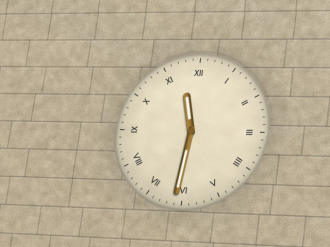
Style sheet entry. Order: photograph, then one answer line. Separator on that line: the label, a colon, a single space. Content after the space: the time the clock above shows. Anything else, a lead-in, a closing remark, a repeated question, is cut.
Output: 11:31
